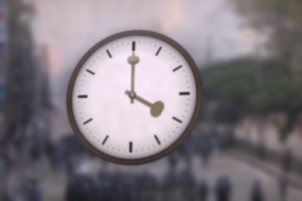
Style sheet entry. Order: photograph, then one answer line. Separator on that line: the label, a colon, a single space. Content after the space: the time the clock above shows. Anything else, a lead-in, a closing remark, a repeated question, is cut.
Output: 4:00
